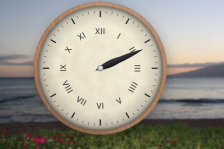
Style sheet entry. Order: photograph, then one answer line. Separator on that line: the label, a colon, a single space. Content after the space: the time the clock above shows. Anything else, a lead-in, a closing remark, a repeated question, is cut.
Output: 2:11
